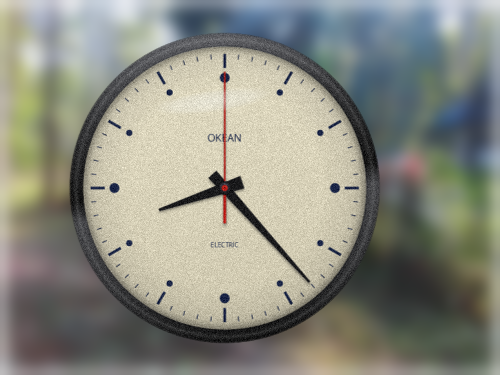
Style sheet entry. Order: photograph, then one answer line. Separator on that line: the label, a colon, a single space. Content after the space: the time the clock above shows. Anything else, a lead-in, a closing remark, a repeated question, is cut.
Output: 8:23:00
